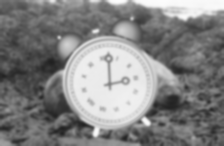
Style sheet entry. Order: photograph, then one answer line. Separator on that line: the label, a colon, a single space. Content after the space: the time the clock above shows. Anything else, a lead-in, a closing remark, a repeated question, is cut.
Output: 3:02
